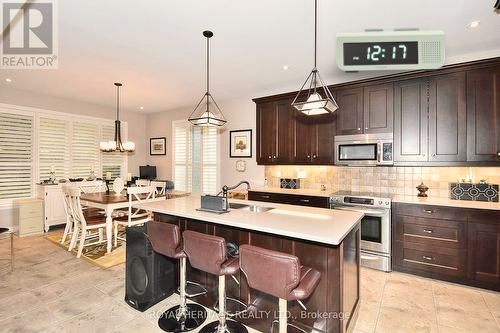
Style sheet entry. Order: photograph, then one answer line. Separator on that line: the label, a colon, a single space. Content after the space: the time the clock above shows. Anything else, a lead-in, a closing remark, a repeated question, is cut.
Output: 12:17
